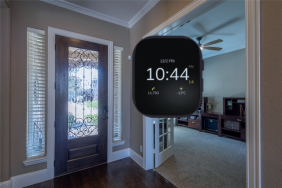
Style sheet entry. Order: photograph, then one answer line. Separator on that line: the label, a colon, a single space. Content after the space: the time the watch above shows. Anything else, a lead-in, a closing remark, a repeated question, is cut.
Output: 10:44
